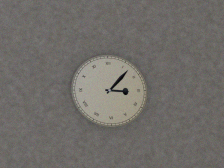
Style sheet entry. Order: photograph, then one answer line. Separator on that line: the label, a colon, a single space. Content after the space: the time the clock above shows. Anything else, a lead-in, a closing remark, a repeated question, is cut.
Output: 3:07
